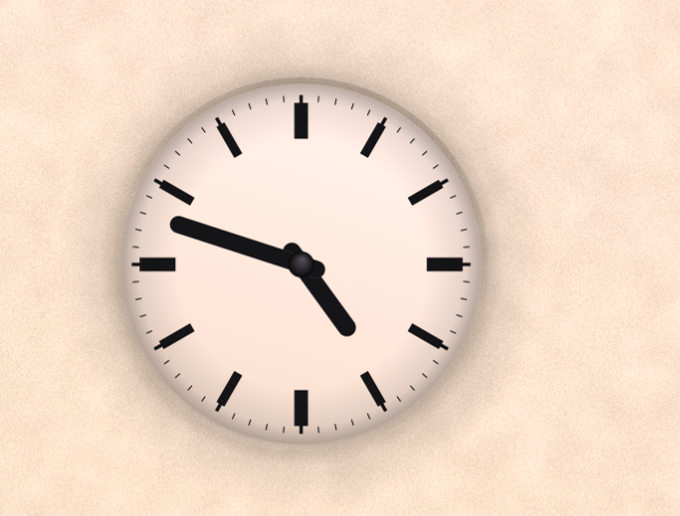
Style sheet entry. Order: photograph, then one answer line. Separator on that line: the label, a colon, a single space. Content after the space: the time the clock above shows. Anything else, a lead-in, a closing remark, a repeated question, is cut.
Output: 4:48
